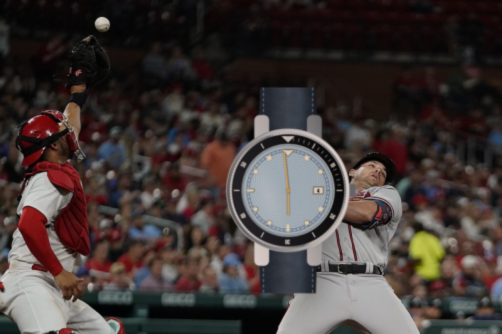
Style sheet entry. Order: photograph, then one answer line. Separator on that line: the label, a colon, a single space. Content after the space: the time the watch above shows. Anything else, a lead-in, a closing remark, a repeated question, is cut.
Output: 5:59
